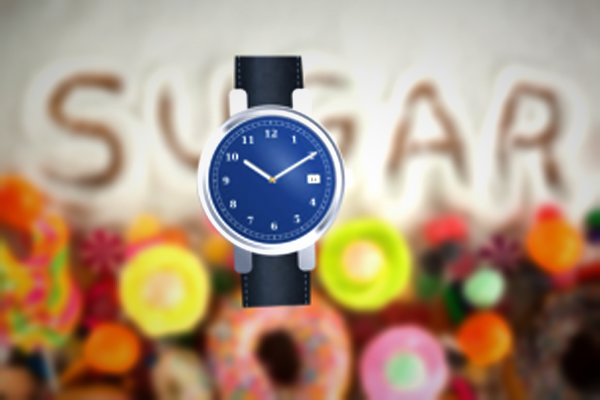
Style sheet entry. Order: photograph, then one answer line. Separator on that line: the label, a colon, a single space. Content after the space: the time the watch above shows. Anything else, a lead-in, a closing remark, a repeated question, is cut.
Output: 10:10
